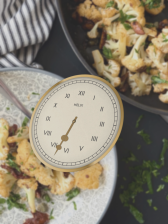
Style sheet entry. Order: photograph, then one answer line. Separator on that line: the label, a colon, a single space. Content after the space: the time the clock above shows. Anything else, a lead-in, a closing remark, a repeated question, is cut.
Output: 6:33
